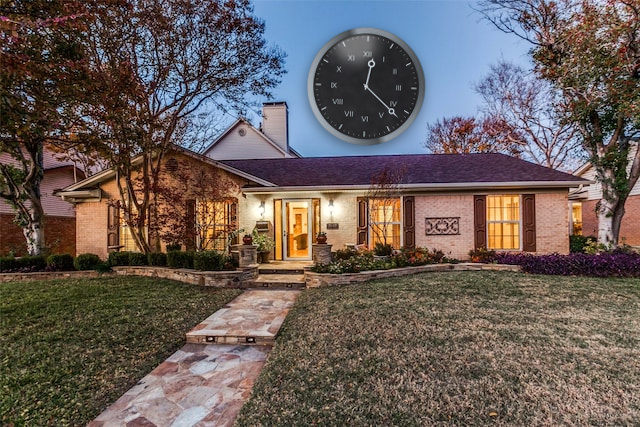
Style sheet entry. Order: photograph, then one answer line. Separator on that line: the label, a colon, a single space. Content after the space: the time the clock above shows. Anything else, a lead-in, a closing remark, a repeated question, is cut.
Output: 12:22
